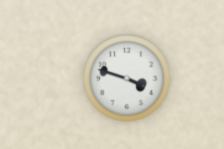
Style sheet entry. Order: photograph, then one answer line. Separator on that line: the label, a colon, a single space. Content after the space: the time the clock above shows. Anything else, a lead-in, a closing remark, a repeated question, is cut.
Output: 3:48
